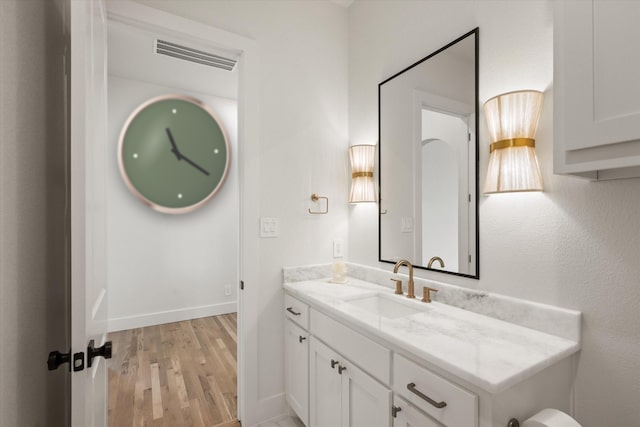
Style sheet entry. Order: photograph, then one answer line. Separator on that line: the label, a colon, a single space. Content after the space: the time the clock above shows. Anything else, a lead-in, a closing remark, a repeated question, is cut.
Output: 11:21
